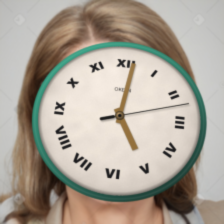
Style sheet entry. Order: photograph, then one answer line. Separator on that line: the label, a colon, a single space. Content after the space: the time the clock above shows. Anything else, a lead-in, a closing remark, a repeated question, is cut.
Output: 5:01:12
